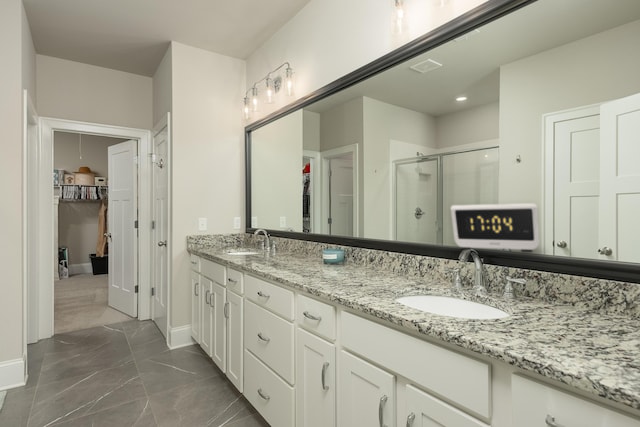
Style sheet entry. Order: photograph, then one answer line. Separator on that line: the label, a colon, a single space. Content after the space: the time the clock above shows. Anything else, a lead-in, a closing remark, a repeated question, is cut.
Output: 17:04
